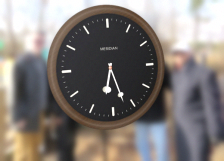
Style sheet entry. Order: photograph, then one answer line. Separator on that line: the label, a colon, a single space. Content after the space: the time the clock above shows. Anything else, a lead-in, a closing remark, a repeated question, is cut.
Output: 6:27
